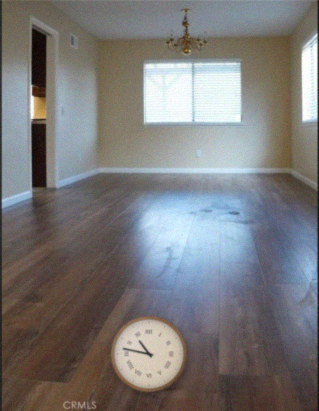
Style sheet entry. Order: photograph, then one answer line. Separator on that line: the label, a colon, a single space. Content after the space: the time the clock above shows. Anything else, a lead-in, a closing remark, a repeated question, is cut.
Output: 10:47
